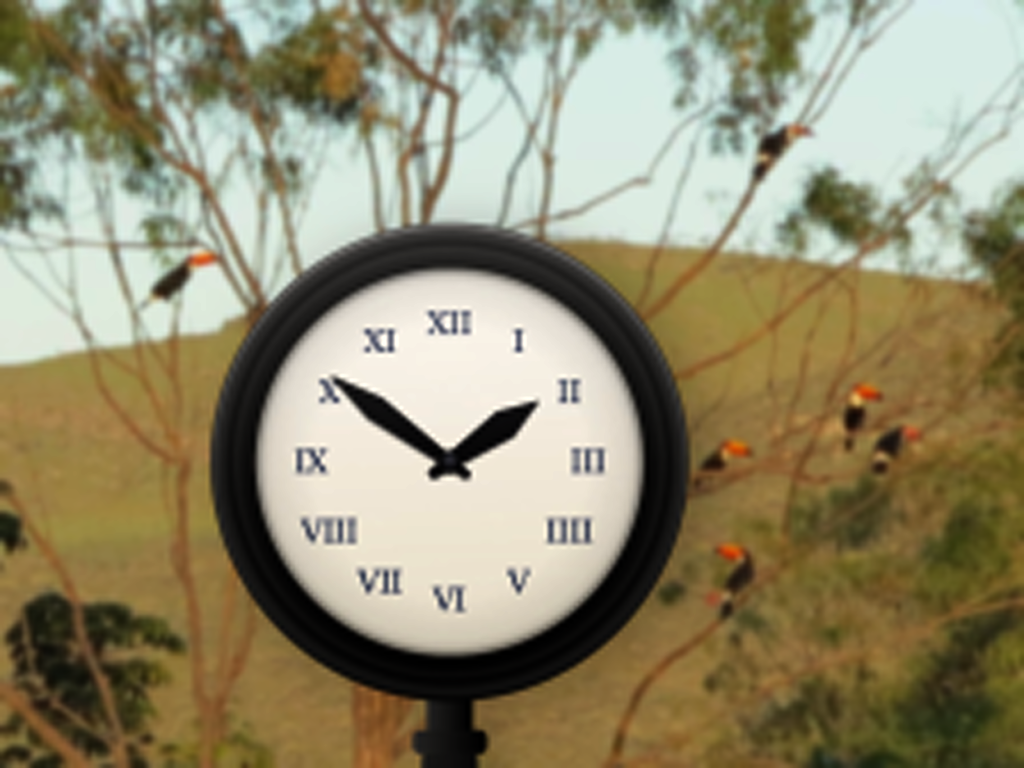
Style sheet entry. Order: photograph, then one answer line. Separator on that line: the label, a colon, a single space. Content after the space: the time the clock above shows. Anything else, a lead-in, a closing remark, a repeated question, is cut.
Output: 1:51
